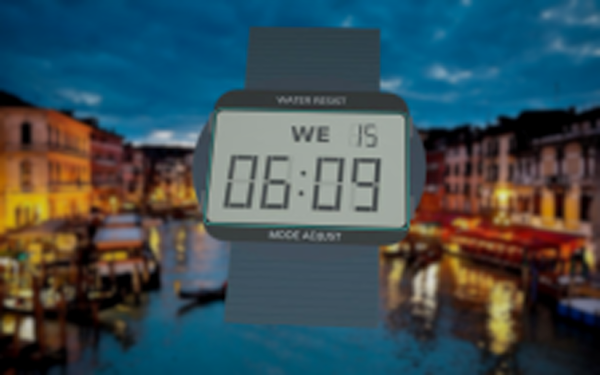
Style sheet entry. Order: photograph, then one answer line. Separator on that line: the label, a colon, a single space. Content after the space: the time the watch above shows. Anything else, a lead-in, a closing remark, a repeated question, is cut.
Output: 6:09
